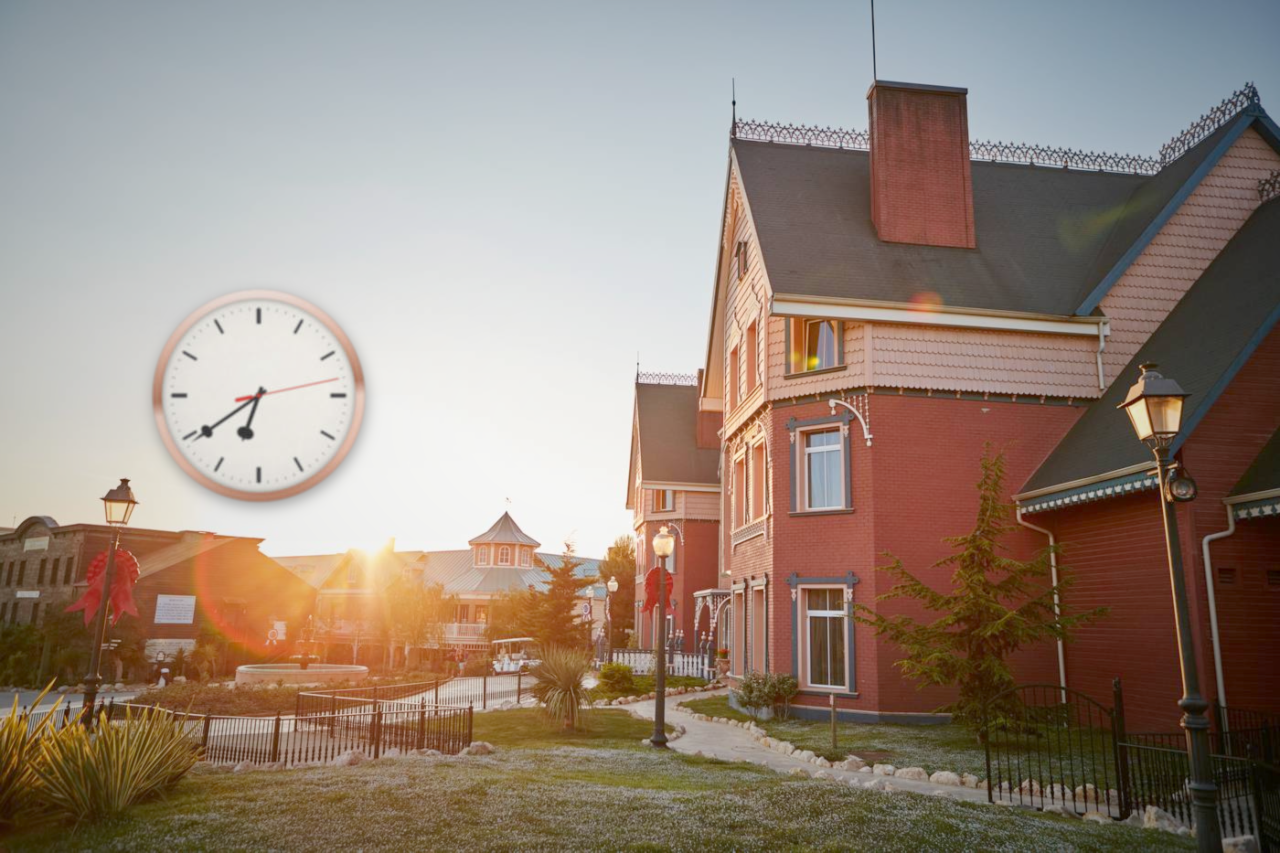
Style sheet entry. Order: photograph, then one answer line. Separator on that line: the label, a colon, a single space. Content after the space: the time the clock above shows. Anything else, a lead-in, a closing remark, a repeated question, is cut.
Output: 6:39:13
